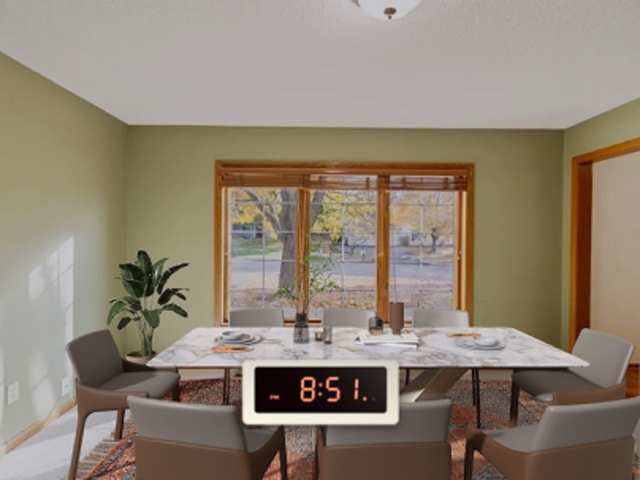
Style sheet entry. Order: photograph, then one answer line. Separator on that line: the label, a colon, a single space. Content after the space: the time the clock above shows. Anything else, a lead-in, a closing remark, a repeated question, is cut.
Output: 8:51
